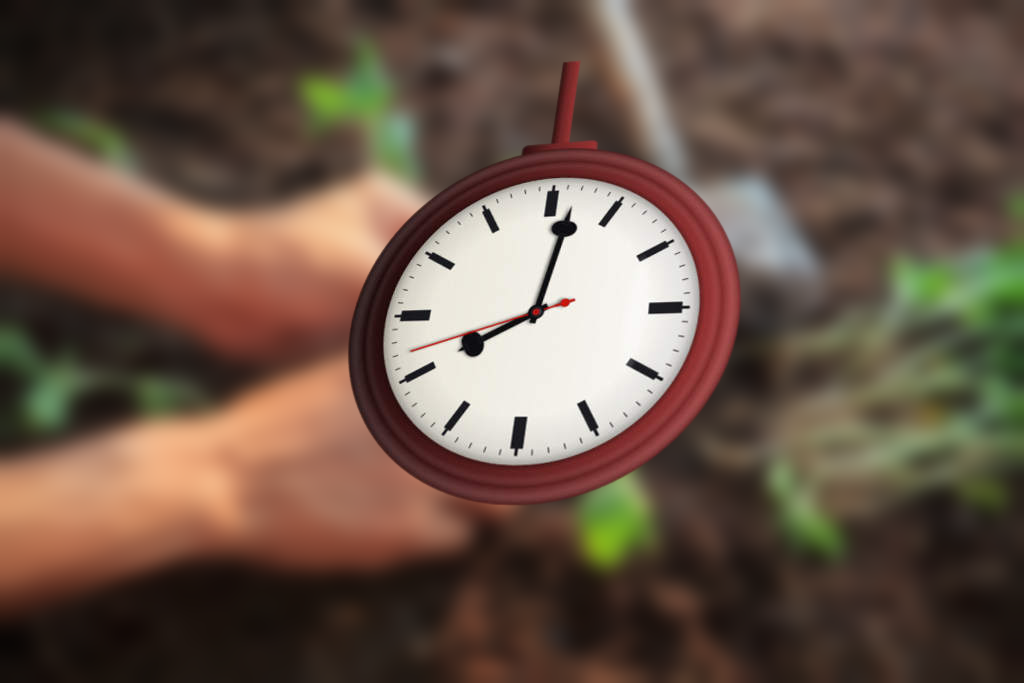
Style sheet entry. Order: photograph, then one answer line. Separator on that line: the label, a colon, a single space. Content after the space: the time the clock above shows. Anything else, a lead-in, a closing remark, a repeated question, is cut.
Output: 8:01:42
